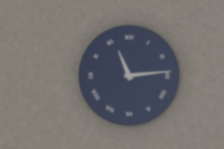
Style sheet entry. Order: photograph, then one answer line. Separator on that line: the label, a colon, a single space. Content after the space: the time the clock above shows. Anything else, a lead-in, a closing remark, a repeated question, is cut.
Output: 11:14
